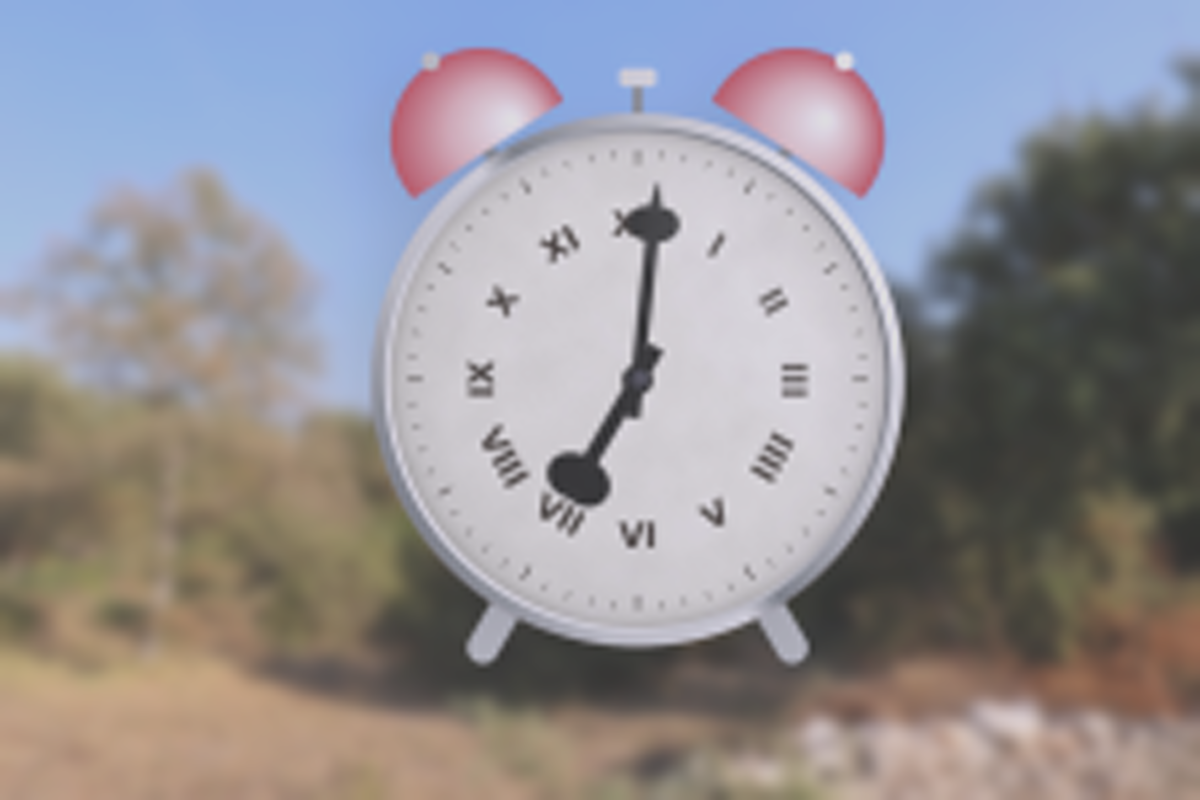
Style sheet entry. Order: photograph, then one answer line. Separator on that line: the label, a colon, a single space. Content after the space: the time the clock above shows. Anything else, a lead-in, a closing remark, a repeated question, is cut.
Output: 7:01
